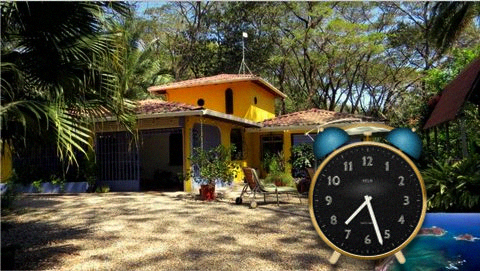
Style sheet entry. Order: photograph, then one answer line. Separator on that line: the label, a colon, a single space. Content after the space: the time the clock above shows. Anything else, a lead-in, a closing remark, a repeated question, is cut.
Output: 7:27
